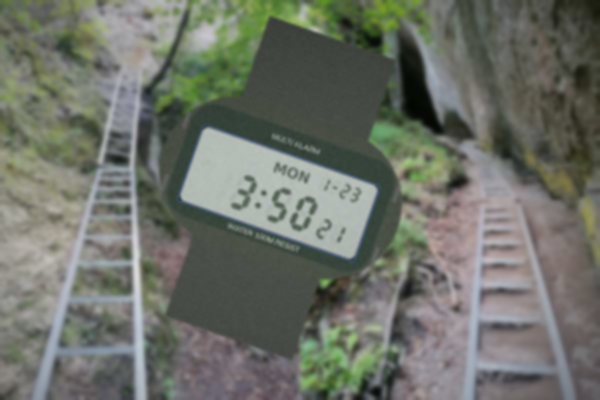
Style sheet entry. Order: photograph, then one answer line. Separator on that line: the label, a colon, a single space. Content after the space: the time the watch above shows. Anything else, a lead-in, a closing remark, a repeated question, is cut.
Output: 3:50:21
